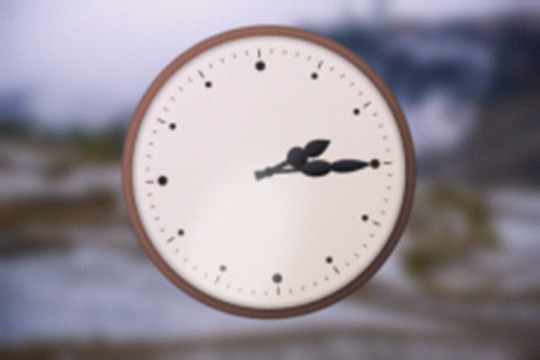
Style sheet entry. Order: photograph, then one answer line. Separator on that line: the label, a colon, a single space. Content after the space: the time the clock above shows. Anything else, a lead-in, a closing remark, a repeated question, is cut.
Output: 2:15
